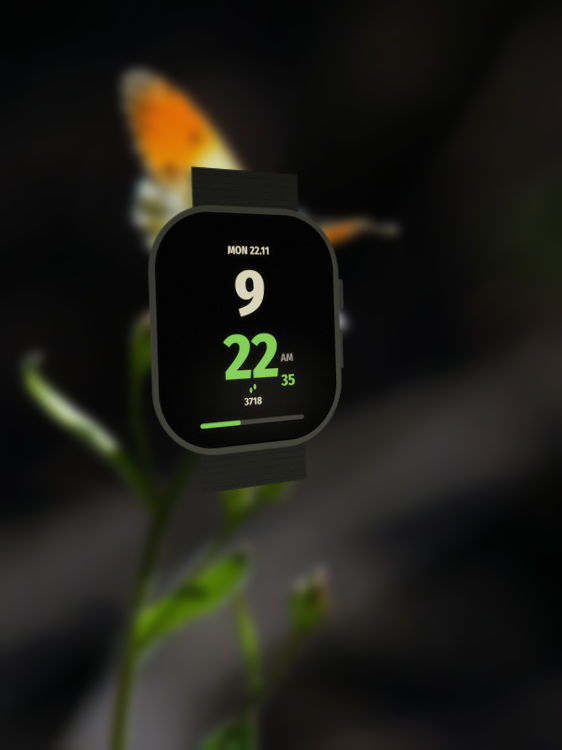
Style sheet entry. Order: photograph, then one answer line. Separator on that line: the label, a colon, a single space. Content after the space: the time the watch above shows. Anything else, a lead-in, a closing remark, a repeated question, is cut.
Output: 9:22:35
